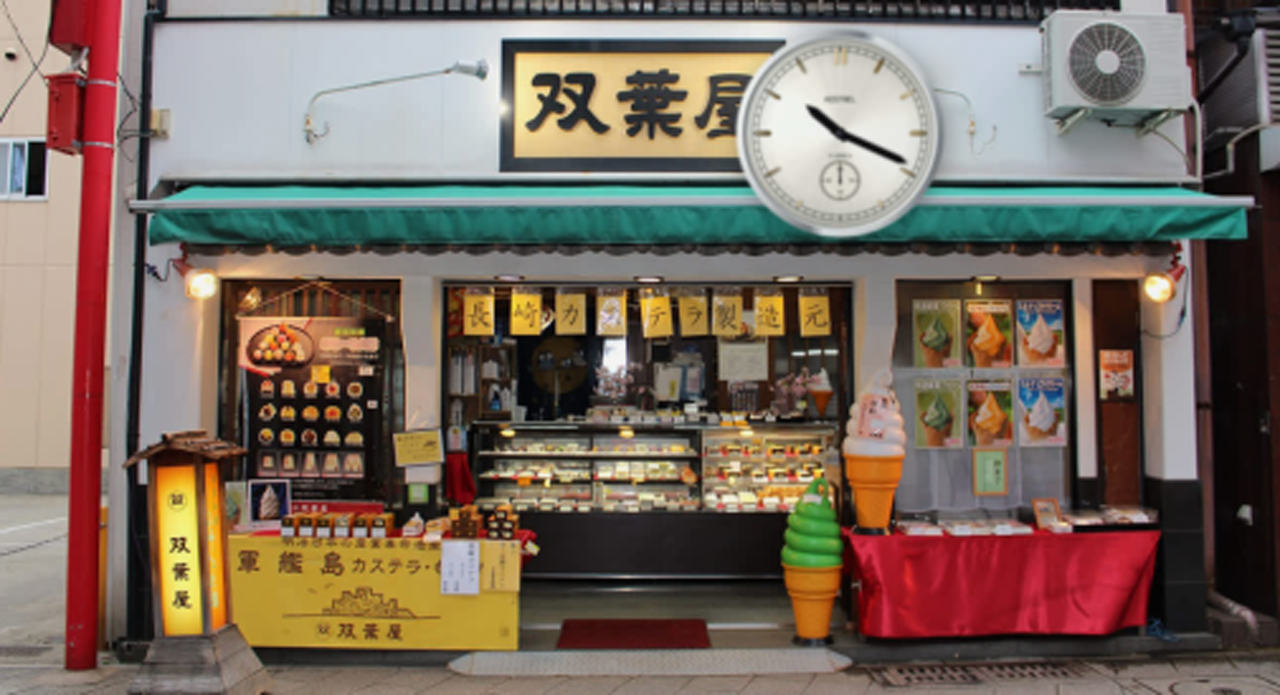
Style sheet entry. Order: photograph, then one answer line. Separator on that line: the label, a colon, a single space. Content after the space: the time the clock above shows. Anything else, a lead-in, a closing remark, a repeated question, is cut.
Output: 10:19
